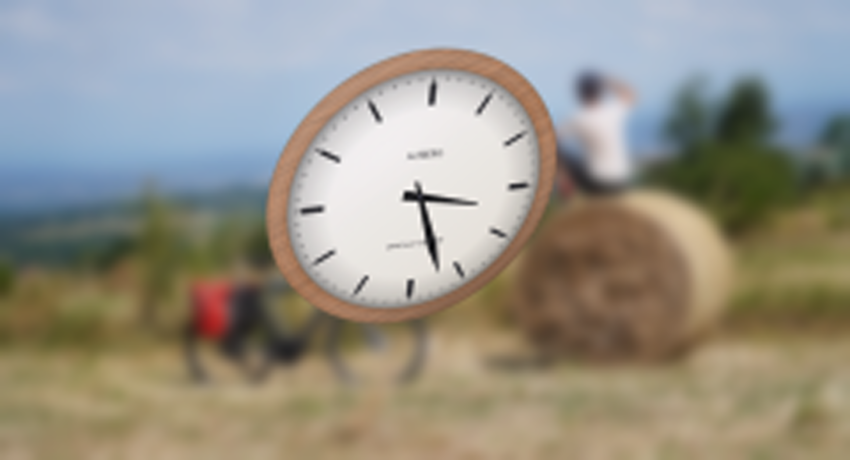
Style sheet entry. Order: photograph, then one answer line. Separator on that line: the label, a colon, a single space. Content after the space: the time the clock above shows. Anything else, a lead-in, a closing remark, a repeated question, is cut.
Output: 3:27
